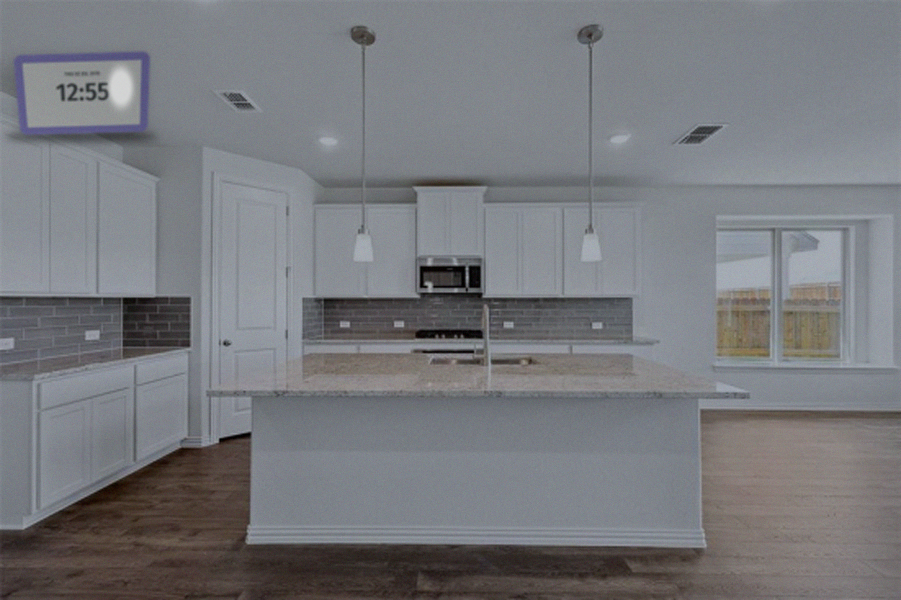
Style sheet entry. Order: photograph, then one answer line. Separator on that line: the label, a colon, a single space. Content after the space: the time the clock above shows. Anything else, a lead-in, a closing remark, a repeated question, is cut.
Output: 12:55
